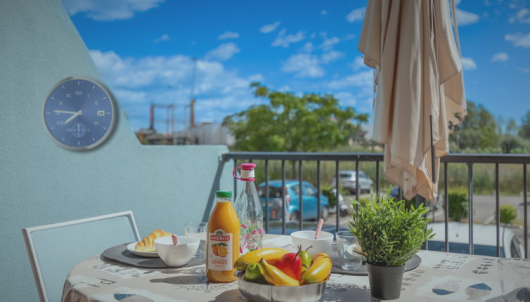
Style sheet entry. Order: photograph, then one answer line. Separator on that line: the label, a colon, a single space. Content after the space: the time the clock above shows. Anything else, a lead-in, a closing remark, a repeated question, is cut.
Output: 7:46
